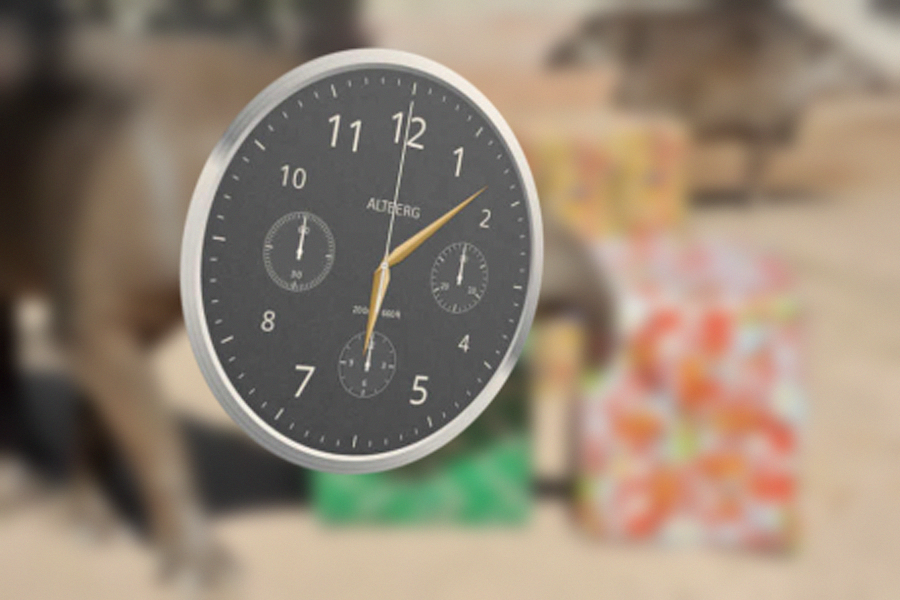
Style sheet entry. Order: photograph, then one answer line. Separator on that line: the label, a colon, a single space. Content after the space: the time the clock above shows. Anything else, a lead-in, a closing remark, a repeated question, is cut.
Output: 6:08
